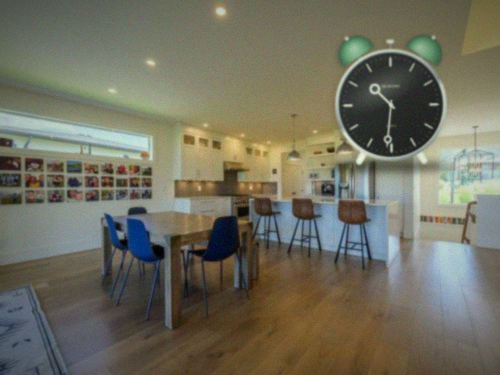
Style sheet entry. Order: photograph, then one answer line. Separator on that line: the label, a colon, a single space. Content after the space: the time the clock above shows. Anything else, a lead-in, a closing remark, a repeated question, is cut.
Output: 10:31
